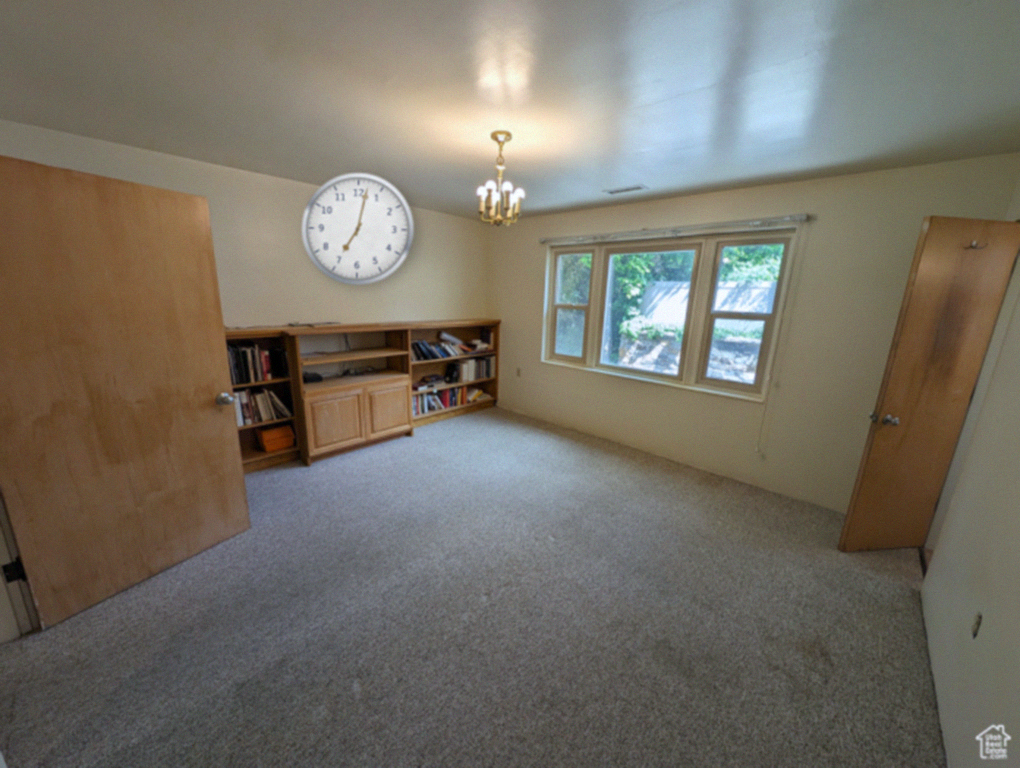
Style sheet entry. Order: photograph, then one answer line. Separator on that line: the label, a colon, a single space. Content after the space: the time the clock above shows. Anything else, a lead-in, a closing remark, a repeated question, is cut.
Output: 7:02
